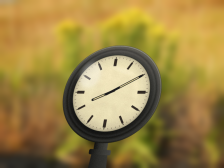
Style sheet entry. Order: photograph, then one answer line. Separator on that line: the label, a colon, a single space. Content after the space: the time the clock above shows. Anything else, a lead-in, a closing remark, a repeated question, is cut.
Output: 8:10
